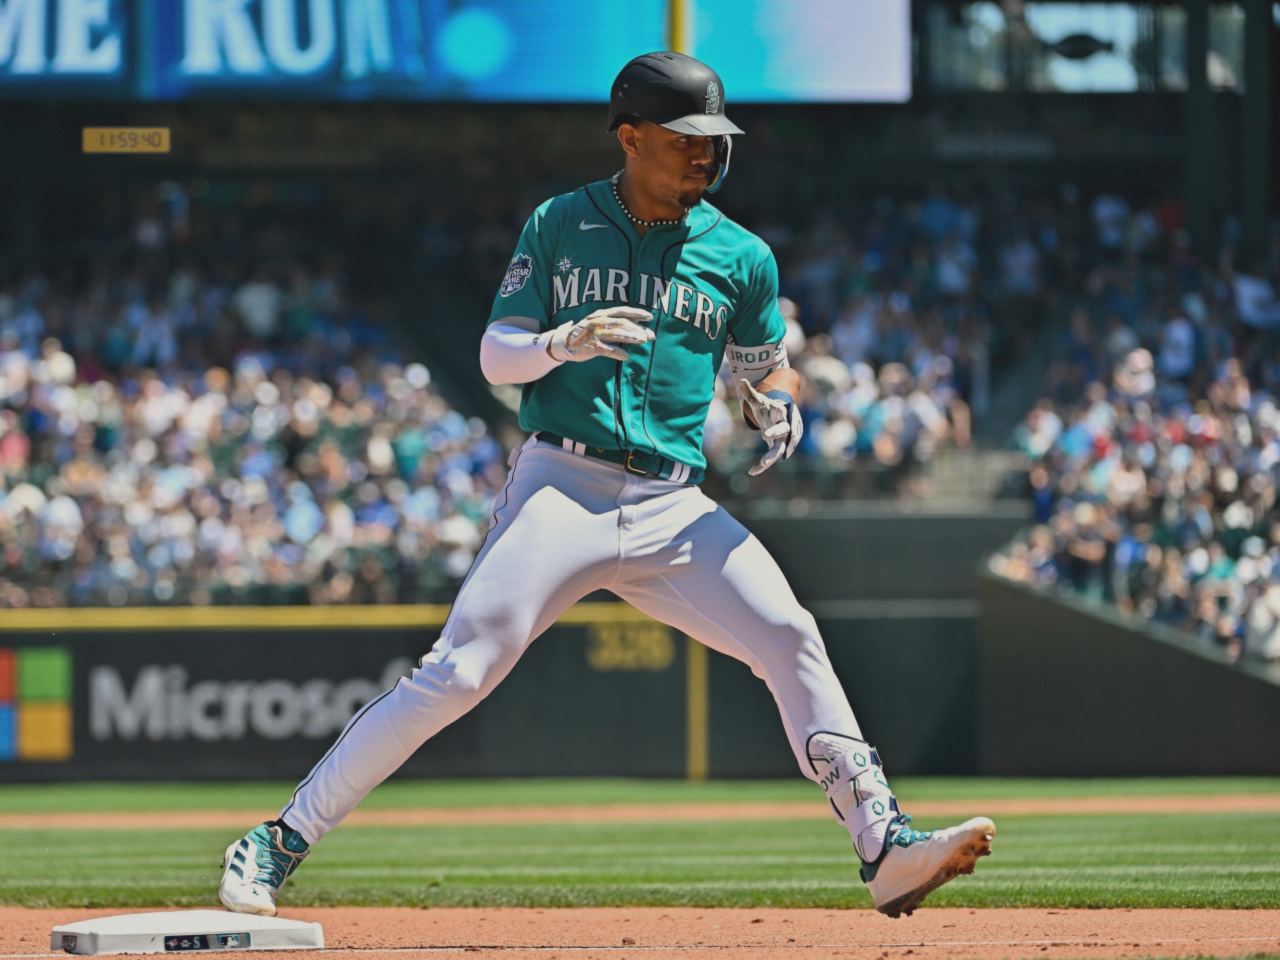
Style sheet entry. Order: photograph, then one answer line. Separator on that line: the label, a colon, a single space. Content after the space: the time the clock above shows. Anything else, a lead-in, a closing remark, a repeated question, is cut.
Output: 11:59:40
